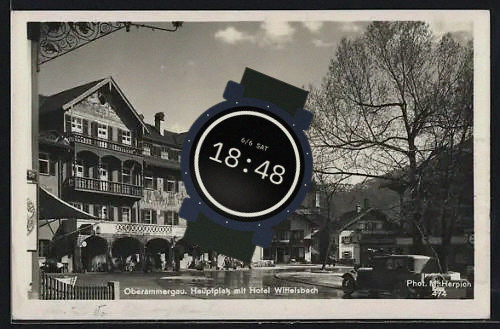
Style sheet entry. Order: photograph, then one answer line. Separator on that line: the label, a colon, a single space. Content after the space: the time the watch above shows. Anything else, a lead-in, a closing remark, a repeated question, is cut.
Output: 18:48
